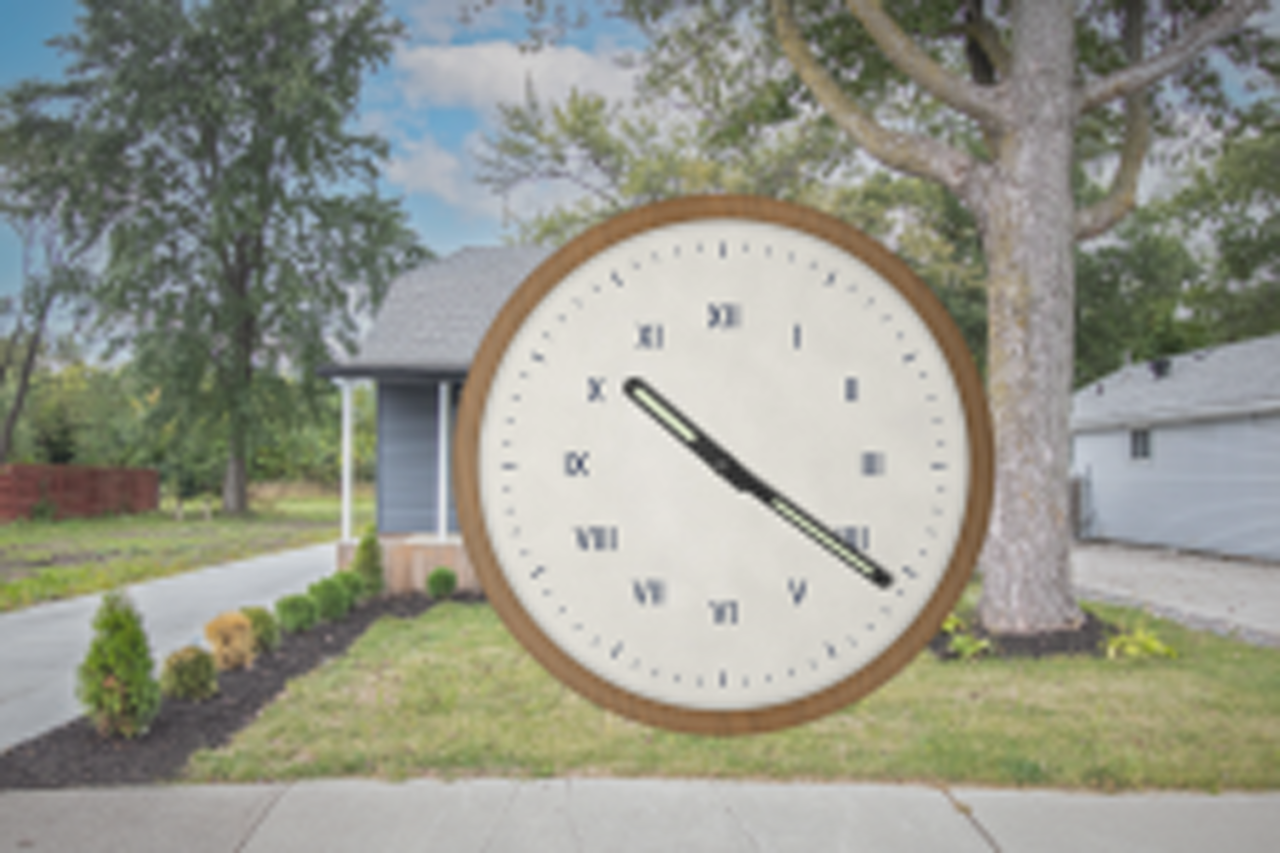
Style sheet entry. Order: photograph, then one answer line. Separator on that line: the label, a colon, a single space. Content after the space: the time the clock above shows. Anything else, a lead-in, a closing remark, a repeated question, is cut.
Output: 10:21
